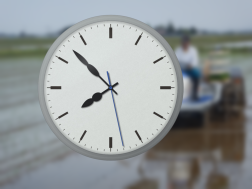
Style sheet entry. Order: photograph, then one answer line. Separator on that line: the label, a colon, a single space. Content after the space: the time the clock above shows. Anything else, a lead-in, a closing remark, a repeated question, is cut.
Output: 7:52:28
